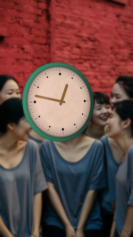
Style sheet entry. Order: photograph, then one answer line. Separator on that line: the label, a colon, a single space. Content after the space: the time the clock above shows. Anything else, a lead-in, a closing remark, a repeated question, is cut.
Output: 12:47
